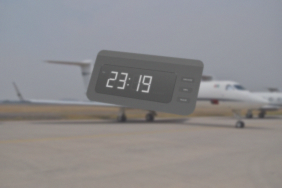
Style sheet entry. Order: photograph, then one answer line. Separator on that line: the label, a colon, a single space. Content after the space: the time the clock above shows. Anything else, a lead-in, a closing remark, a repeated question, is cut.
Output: 23:19
